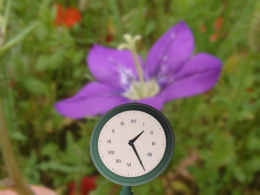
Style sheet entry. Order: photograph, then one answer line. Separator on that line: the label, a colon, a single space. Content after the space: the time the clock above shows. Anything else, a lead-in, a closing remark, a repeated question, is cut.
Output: 1:25
